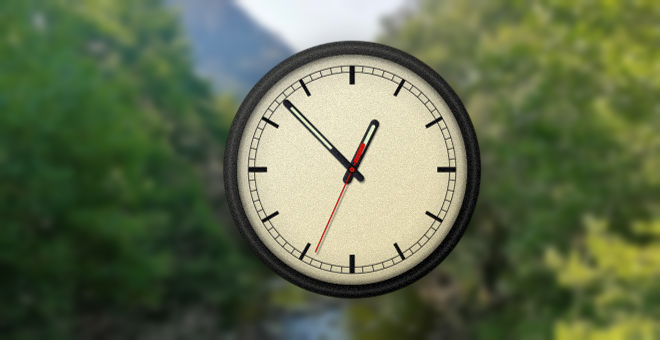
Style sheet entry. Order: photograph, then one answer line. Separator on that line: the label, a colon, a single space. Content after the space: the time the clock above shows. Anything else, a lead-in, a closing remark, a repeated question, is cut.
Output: 12:52:34
